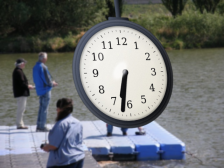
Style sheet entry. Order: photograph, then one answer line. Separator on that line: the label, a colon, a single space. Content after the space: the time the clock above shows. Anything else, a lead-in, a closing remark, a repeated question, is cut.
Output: 6:32
